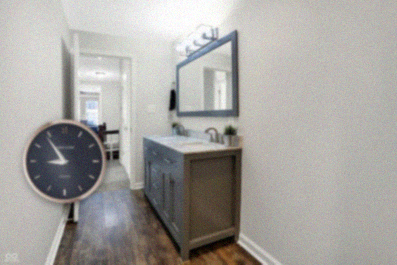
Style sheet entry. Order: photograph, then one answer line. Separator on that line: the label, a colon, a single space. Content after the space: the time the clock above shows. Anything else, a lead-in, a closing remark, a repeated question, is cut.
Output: 8:54
